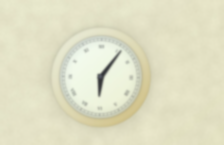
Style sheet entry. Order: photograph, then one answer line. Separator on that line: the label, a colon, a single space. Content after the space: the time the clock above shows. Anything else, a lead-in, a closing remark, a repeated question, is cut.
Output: 6:06
